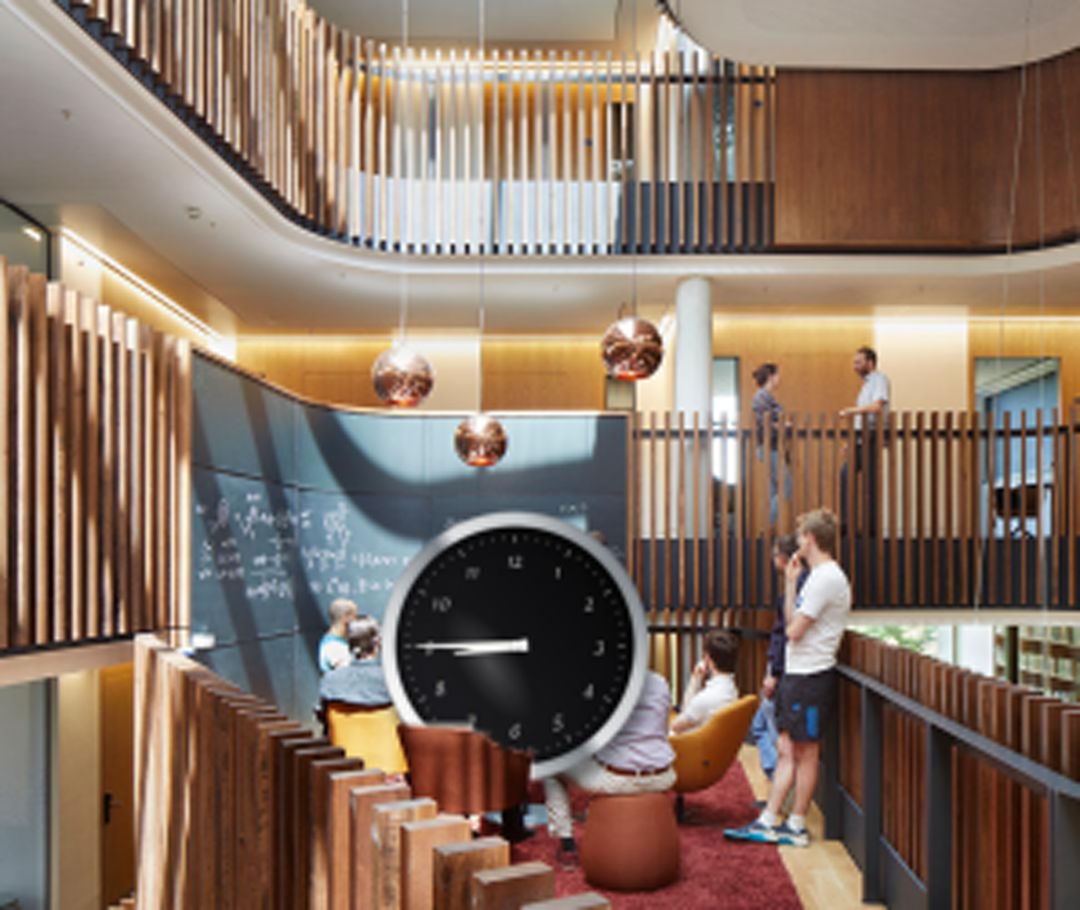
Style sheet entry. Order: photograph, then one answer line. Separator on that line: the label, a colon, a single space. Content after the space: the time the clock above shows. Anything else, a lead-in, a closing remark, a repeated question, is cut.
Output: 8:45
